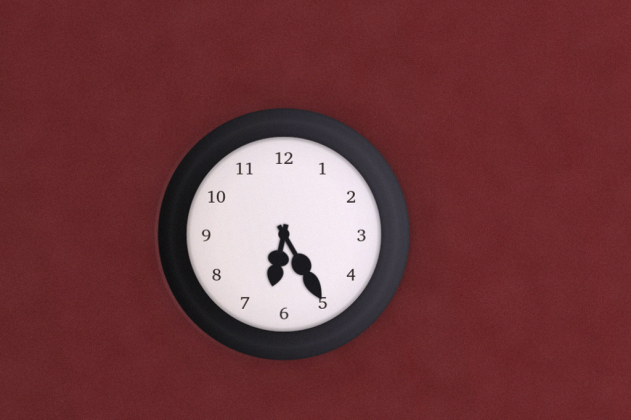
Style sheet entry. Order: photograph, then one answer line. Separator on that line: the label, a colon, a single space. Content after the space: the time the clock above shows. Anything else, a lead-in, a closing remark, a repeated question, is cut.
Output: 6:25
